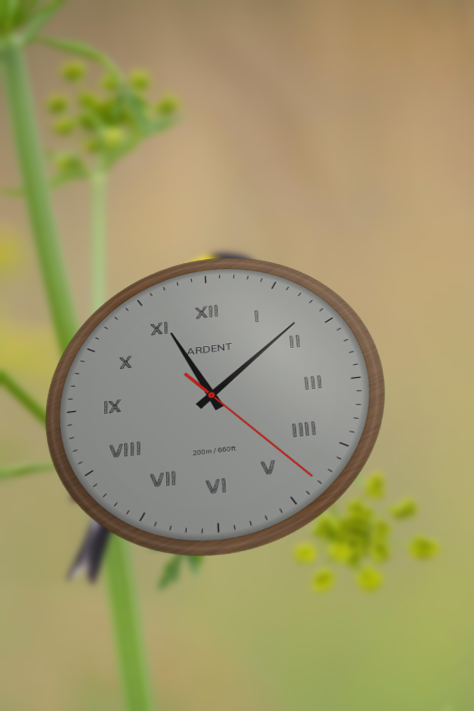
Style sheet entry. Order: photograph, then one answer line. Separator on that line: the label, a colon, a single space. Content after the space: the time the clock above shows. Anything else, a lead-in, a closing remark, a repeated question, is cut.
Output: 11:08:23
